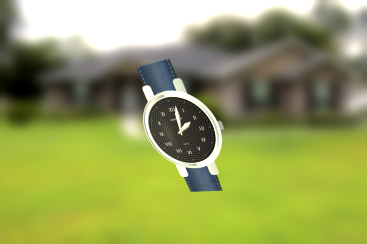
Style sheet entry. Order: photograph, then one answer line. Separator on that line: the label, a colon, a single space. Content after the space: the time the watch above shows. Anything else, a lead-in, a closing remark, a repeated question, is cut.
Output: 2:02
